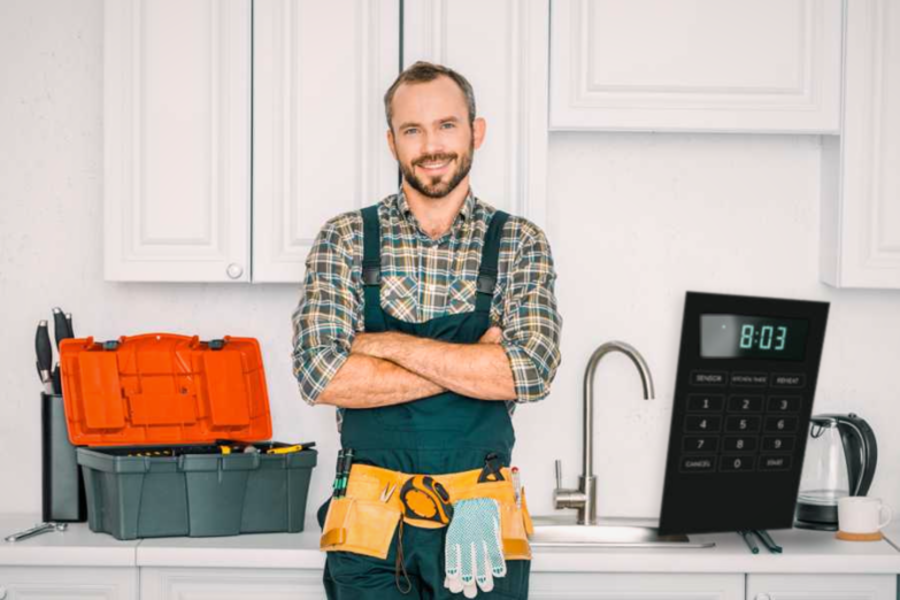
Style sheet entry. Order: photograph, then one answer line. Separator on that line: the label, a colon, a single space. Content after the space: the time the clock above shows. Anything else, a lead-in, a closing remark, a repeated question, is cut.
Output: 8:03
